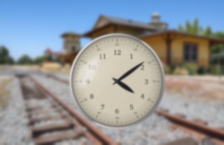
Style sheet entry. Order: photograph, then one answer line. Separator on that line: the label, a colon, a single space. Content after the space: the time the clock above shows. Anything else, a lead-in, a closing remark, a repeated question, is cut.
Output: 4:09
